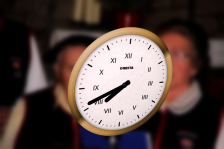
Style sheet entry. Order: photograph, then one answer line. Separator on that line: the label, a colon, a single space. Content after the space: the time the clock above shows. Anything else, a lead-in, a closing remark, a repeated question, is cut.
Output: 7:41
